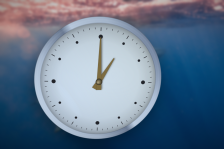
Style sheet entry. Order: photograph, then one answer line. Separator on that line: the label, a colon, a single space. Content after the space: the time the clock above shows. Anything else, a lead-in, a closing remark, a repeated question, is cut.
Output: 1:00
